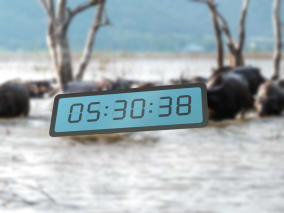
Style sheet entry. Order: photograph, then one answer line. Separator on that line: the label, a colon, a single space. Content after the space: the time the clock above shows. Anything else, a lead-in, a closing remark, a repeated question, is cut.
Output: 5:30:38
